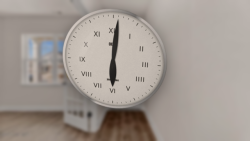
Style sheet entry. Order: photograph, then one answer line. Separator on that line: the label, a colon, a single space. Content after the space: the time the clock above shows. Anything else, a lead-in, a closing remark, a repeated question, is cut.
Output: 6:01
